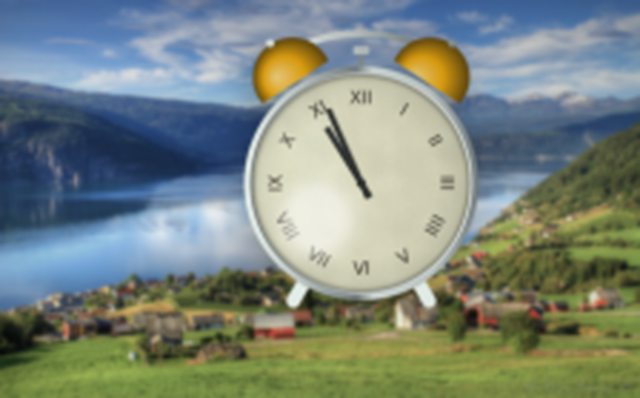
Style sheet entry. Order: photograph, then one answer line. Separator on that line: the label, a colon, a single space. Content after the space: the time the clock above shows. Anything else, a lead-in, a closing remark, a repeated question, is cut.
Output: 10:56
